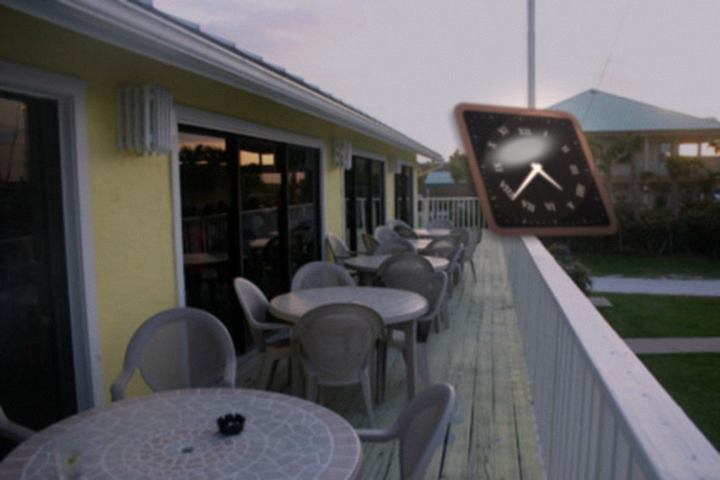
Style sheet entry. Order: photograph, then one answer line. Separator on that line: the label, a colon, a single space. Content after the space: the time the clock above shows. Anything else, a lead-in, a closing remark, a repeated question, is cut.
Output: 4:38
